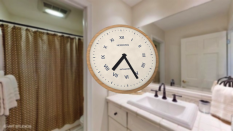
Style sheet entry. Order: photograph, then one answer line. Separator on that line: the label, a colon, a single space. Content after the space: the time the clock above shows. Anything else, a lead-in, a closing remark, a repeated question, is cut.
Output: 7:26
